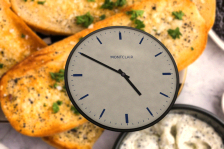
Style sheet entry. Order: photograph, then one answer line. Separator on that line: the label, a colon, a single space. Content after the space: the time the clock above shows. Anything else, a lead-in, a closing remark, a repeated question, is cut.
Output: 4:50
